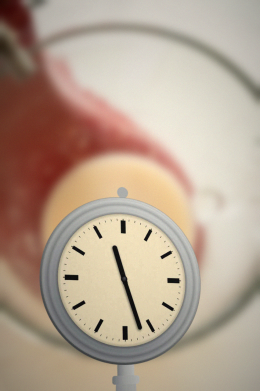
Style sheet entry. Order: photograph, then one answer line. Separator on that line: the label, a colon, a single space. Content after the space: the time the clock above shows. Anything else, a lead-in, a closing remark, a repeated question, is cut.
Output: 11:27
